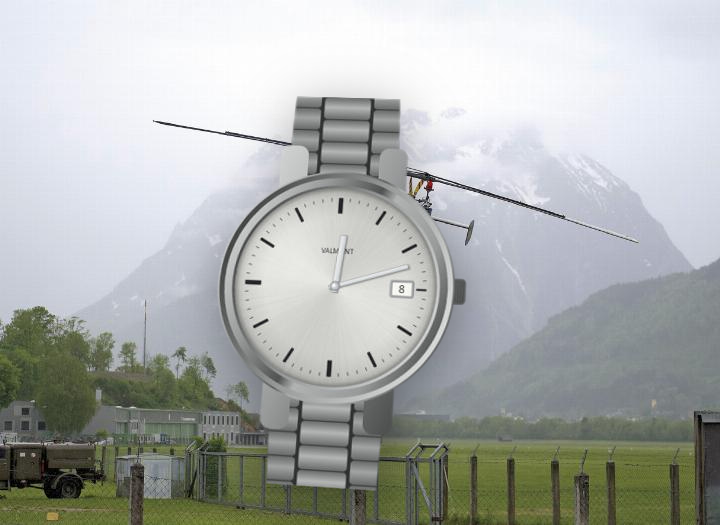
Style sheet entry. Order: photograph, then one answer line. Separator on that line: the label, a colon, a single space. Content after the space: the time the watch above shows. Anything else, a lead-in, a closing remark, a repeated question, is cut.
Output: 12:12
